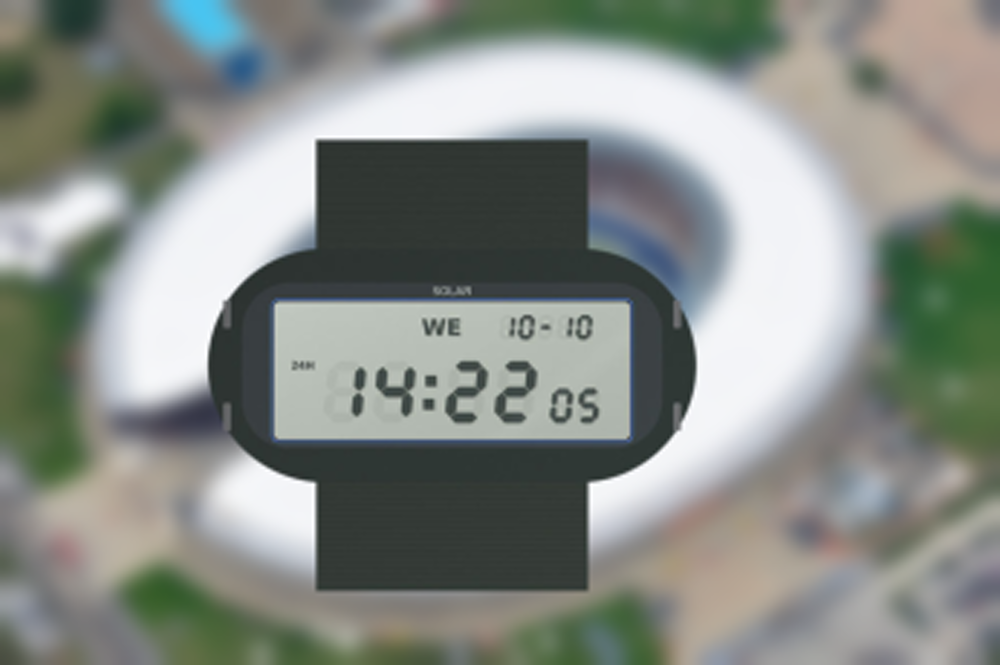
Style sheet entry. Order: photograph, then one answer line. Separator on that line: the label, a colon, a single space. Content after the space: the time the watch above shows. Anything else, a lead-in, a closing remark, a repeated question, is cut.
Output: 14:22:05
